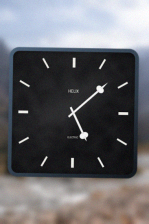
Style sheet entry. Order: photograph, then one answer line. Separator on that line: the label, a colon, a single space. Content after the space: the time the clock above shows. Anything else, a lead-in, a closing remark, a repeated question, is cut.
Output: 5:08
